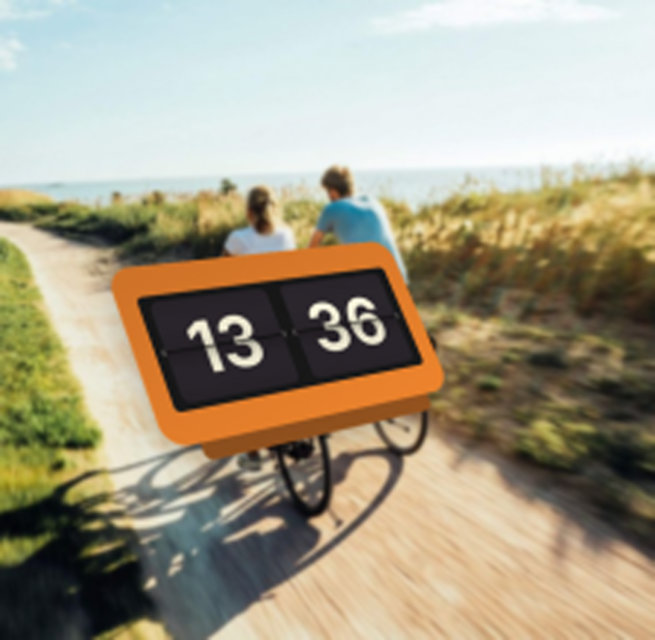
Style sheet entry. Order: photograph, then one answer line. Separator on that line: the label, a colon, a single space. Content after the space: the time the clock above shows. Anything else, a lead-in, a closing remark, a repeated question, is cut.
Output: 13:36
